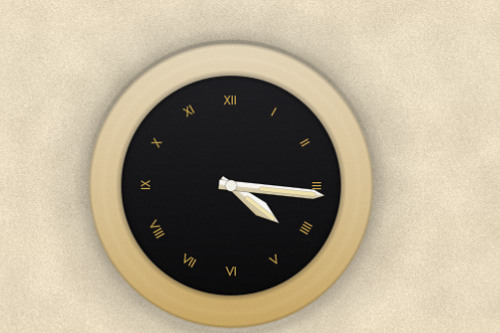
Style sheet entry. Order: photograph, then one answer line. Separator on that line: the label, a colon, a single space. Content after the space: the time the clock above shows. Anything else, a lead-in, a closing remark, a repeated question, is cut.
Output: 4:16
